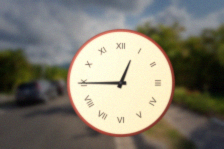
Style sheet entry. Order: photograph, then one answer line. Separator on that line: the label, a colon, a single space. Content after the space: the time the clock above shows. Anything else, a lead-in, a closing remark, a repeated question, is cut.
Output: 12:45
